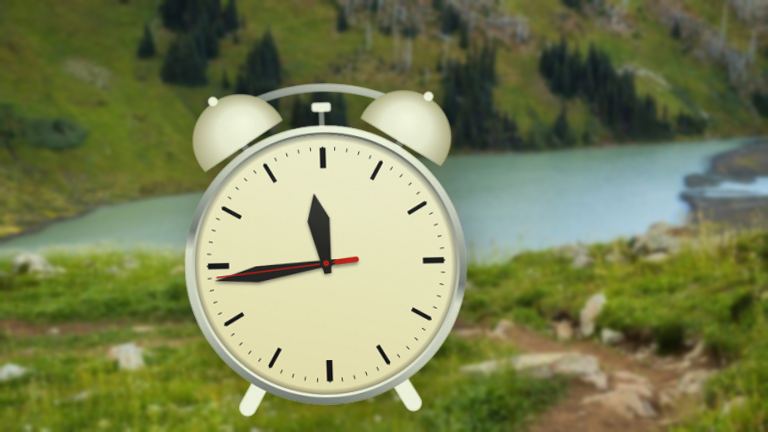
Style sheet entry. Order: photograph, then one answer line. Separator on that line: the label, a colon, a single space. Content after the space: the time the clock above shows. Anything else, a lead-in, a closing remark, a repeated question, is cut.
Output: 11:43:44
